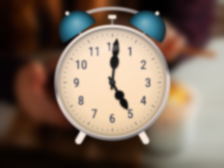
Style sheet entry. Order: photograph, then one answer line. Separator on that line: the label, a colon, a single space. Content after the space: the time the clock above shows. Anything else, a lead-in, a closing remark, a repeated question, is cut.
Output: 5:01
